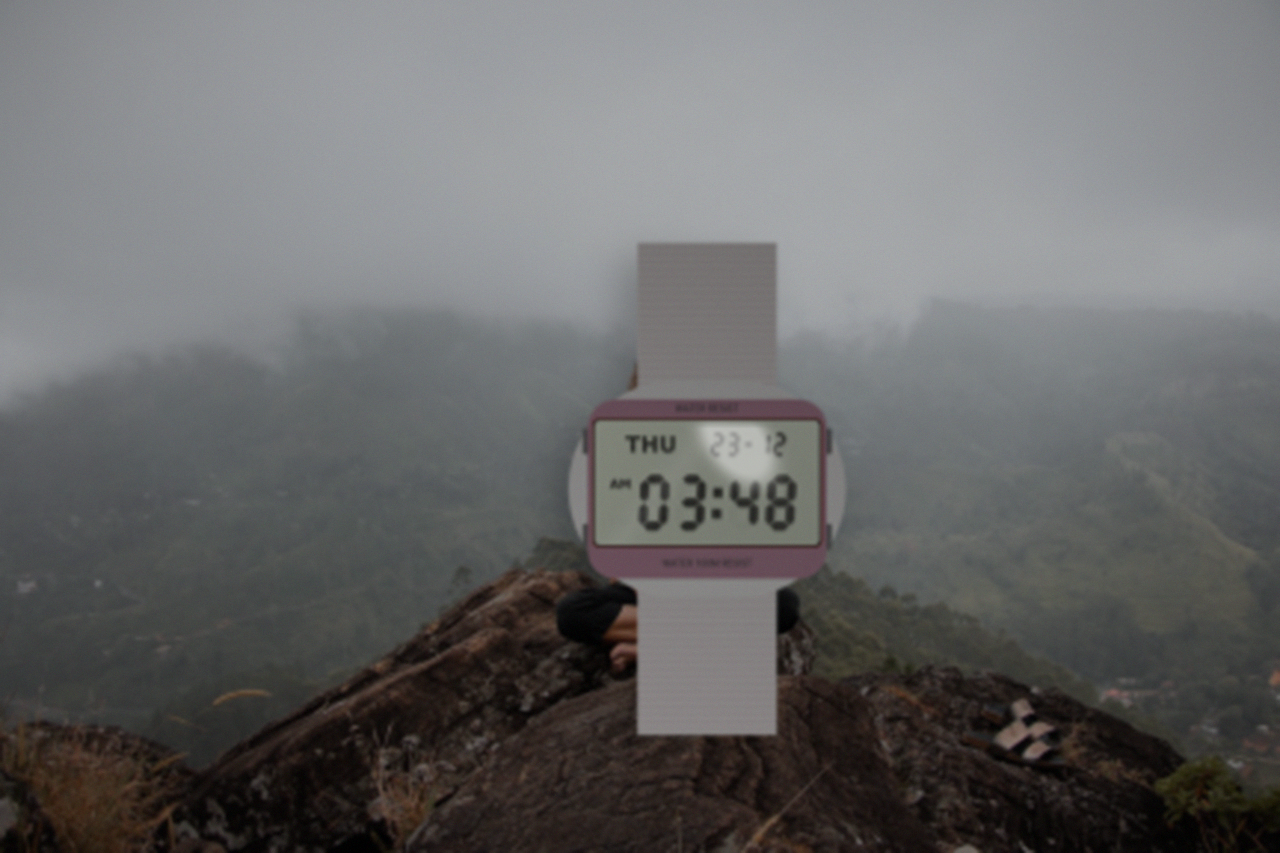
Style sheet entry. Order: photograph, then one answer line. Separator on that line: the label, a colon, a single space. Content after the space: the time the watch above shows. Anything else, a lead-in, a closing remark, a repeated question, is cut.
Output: 3:48
